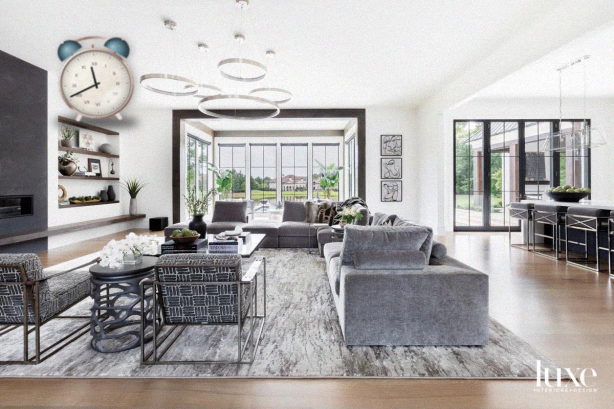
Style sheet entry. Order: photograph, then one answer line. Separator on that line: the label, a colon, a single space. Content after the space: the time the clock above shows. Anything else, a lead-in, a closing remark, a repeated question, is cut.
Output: 11:41
